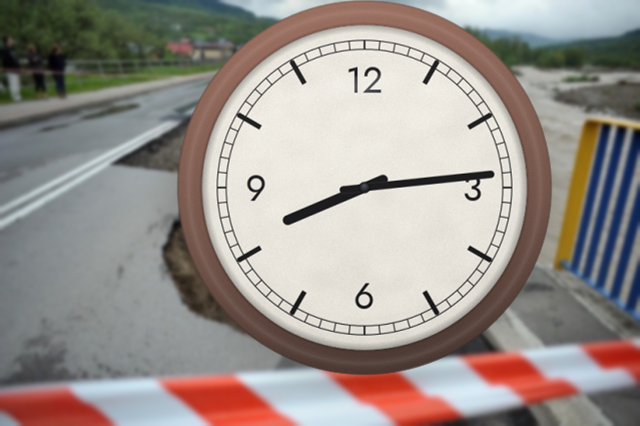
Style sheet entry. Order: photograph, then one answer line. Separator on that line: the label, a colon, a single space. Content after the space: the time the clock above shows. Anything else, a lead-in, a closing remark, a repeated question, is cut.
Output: 8:14
